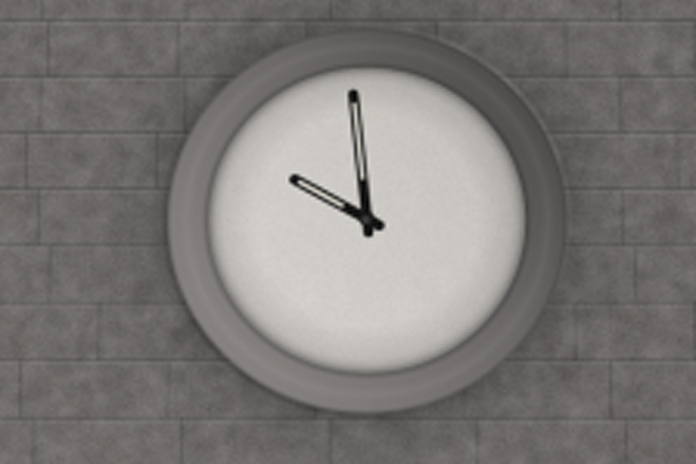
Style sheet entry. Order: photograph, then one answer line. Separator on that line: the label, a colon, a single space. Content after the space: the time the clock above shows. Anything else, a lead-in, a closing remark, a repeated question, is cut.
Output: 9:59
